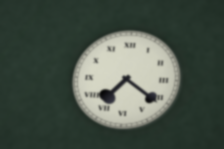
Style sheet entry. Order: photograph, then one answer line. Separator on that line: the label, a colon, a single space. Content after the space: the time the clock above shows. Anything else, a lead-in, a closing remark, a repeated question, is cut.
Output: 7:21
